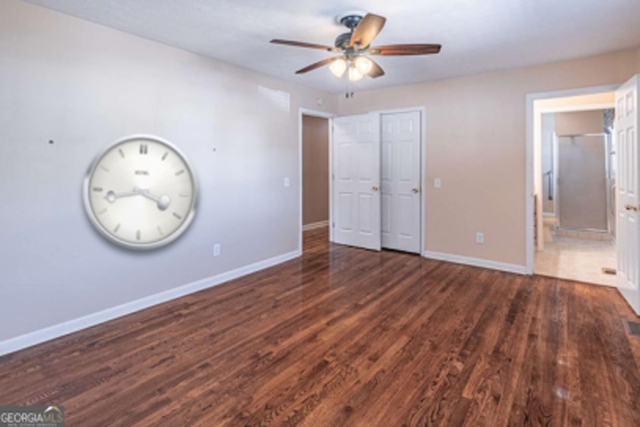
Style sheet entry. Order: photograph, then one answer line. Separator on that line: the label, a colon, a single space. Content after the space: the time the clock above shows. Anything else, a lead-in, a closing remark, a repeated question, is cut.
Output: 3:43
